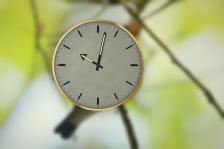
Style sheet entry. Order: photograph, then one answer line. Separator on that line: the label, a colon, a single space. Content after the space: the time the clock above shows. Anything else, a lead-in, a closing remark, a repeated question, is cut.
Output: 10:02
